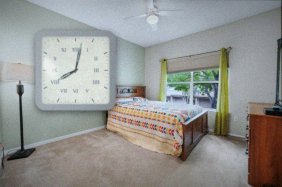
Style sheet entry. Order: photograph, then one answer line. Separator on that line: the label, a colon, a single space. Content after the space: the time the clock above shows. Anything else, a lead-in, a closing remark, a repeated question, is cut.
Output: 8:02
